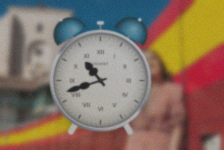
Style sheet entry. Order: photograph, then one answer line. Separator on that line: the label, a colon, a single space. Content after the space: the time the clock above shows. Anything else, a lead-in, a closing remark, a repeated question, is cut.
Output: 10:42
